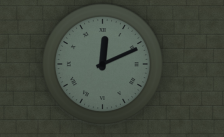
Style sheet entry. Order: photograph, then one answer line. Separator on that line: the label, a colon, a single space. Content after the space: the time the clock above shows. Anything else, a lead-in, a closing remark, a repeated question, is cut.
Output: 12:11
